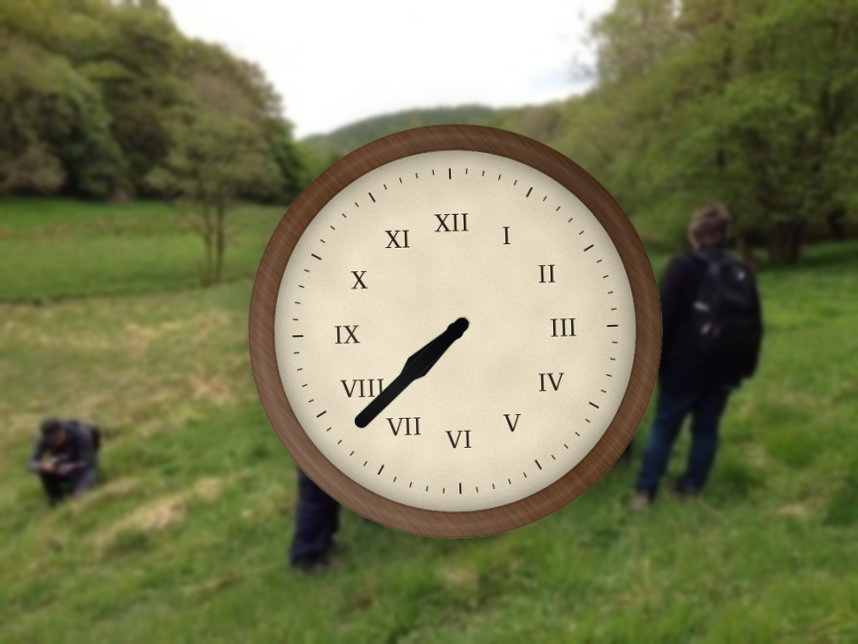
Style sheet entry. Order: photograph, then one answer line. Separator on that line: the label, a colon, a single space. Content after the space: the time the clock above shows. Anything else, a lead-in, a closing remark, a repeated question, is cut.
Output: 7:38
